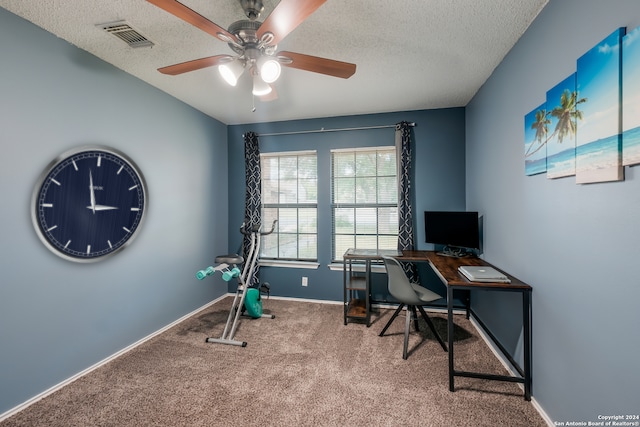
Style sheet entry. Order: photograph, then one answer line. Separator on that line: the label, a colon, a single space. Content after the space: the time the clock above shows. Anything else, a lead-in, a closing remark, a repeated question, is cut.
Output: 2:58
